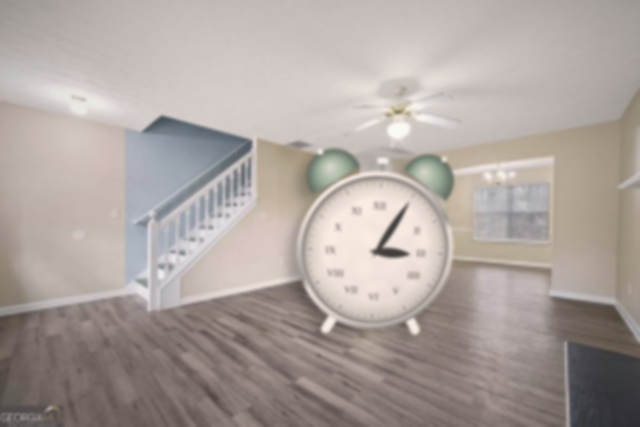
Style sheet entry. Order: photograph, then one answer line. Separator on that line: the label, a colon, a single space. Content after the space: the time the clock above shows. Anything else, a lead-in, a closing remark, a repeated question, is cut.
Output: 3:05
